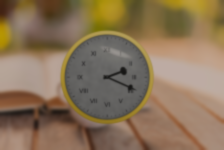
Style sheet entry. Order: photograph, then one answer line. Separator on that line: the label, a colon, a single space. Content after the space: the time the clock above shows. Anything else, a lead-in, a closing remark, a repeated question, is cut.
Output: 2:19
